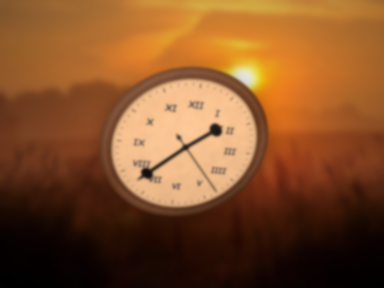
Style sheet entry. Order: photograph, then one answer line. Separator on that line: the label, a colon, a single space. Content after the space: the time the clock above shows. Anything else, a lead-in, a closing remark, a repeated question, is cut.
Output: 1:37:23
